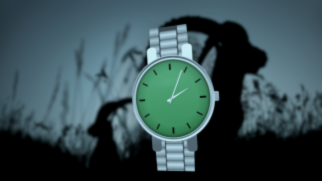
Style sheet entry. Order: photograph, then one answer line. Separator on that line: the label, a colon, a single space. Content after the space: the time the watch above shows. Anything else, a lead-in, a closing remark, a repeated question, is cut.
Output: 2:04
